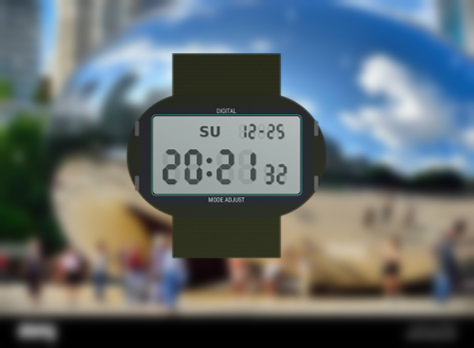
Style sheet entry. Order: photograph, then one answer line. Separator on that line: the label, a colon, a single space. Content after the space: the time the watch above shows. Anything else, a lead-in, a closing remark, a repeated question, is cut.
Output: 20:21:32
